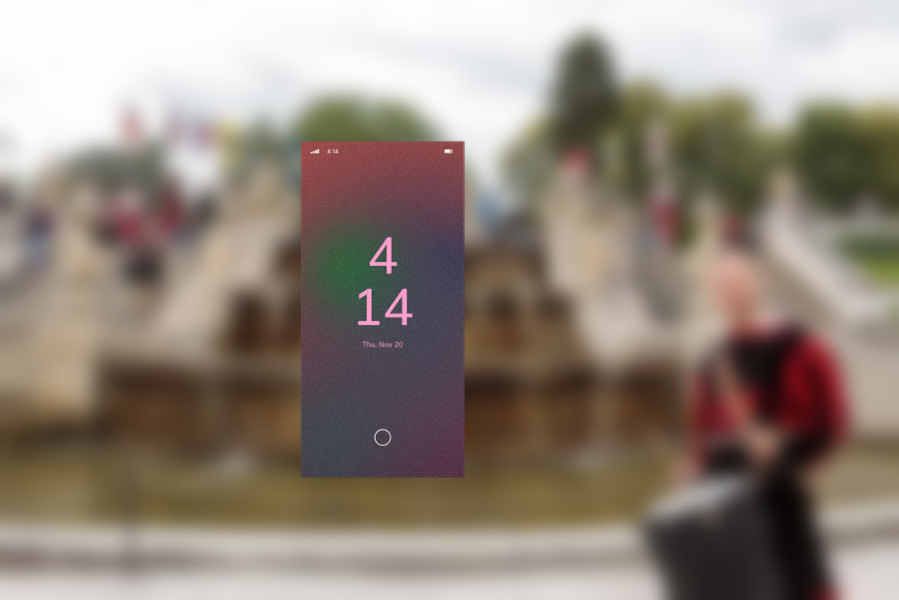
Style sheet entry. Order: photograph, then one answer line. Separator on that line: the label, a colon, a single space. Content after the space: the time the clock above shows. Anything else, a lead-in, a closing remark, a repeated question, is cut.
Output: 4:14
